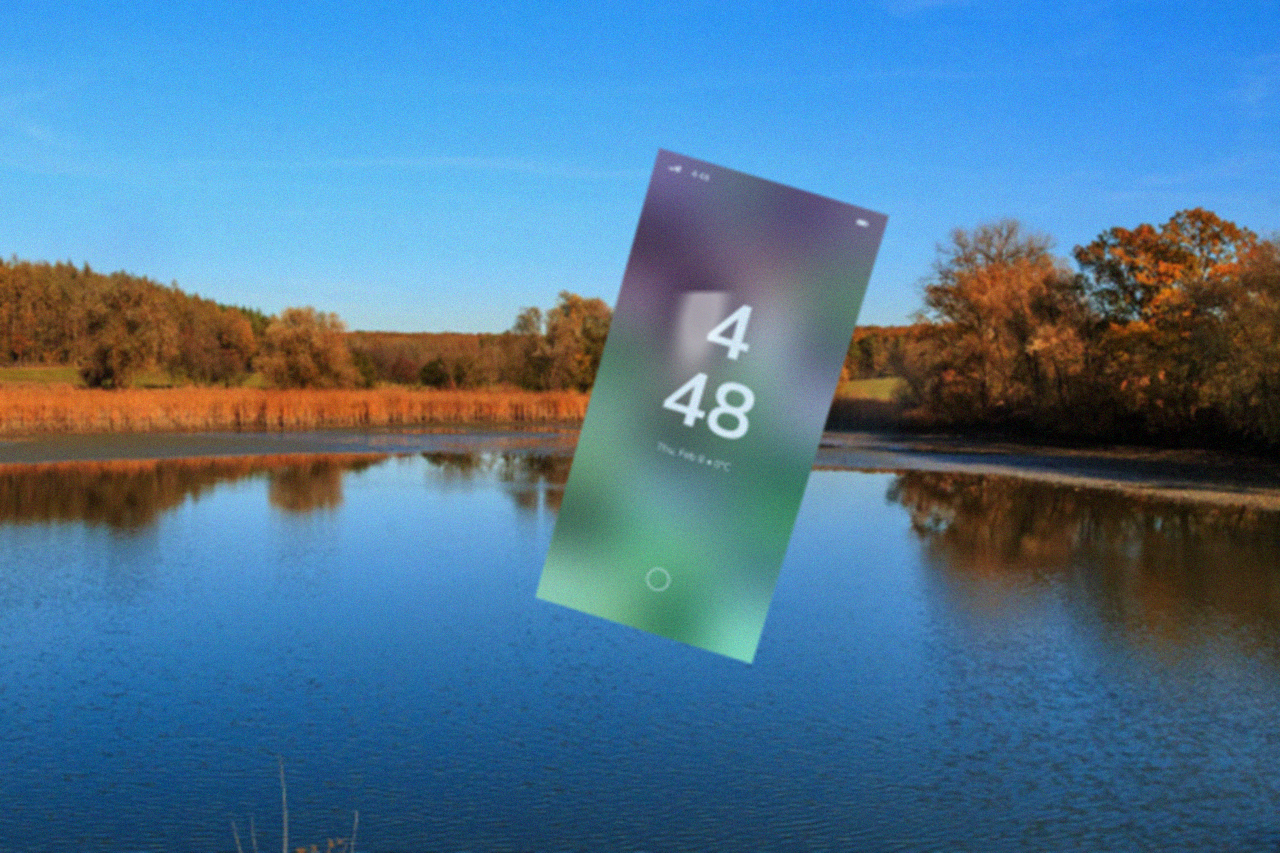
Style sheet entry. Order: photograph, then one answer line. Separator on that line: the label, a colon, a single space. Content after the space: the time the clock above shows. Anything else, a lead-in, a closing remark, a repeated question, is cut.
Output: 4:48
